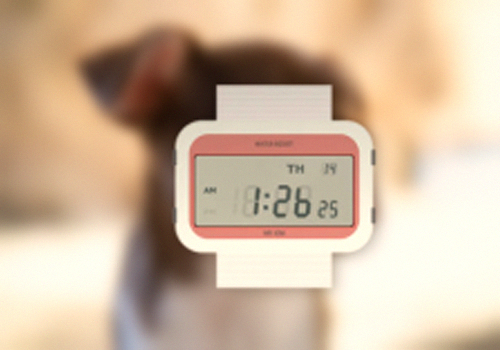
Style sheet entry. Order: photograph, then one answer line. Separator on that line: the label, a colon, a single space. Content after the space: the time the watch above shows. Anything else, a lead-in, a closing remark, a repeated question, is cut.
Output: 1:26:25
